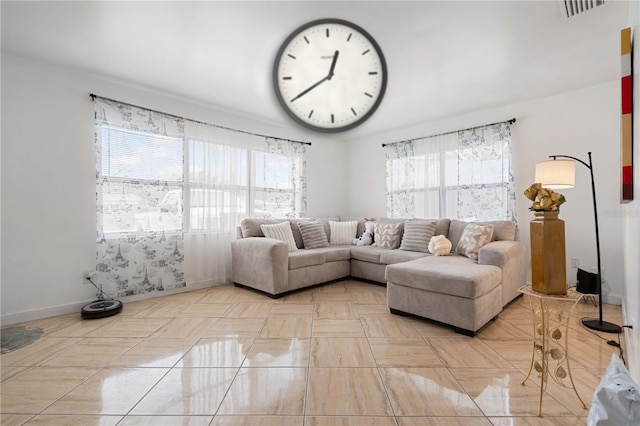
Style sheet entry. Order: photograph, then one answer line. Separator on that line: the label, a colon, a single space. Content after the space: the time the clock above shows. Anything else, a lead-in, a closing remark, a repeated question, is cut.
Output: 12:40
